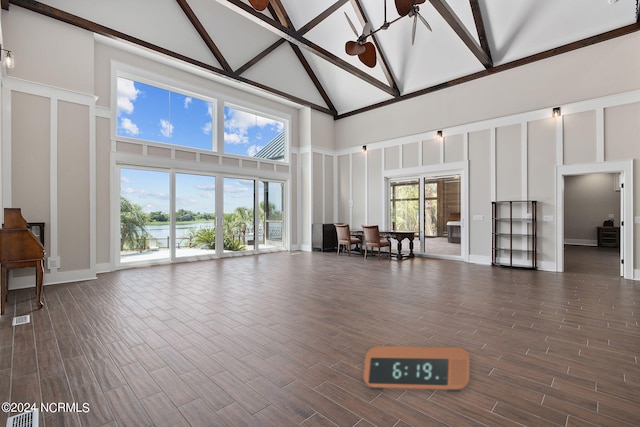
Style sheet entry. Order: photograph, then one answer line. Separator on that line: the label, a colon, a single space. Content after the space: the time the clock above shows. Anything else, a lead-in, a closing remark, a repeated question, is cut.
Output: 6:19
